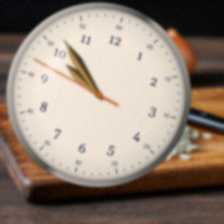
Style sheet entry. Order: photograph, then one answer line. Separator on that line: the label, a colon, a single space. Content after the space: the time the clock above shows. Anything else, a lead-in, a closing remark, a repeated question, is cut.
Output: 9:51:47
